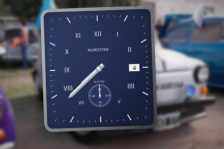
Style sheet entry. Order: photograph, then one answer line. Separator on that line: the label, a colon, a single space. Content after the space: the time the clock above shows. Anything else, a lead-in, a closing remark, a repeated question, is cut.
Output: 7:38
